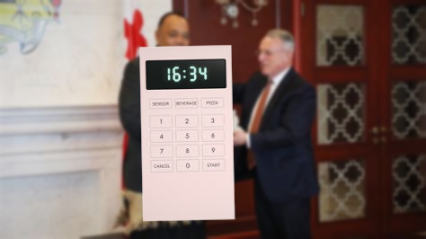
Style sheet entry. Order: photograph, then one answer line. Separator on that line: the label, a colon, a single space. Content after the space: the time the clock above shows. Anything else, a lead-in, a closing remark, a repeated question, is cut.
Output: 16:34
